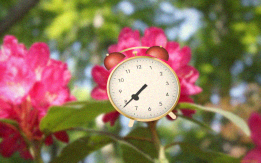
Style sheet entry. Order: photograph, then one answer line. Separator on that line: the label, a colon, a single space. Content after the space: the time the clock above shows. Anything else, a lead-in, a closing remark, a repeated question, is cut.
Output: 7:39
